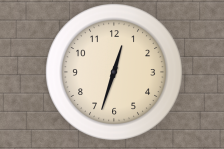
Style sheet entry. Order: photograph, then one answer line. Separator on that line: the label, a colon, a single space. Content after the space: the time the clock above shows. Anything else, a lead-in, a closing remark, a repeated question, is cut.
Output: 12:33
